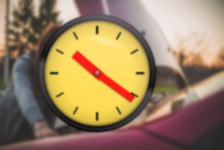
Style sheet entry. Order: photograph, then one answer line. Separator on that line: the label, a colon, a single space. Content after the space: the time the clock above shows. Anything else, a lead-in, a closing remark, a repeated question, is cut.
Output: 10:21
